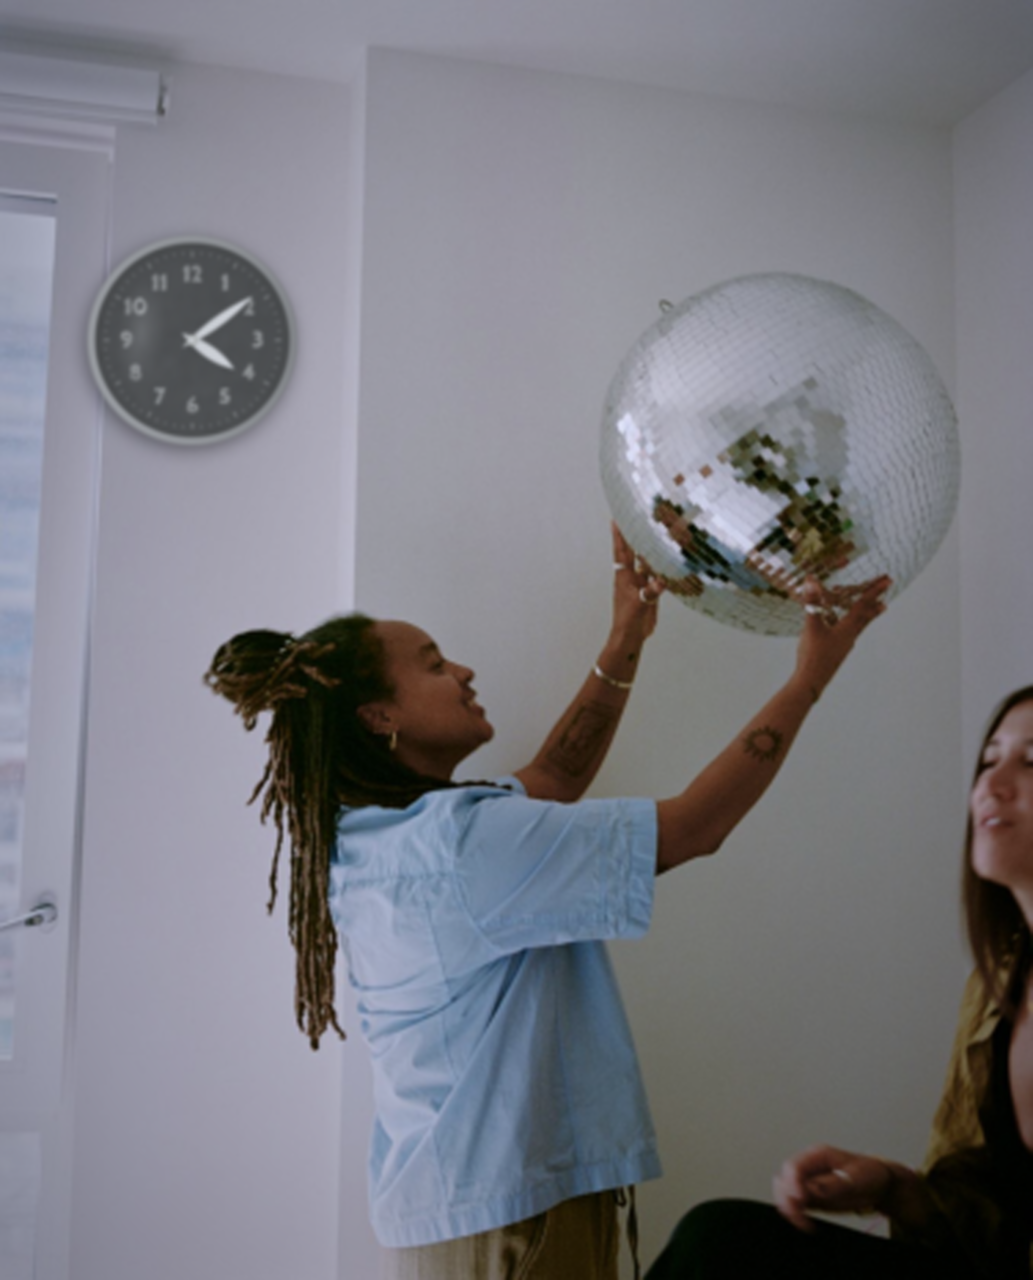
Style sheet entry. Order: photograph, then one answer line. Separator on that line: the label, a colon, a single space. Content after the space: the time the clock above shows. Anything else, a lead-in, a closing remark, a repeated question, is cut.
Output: 4:09
